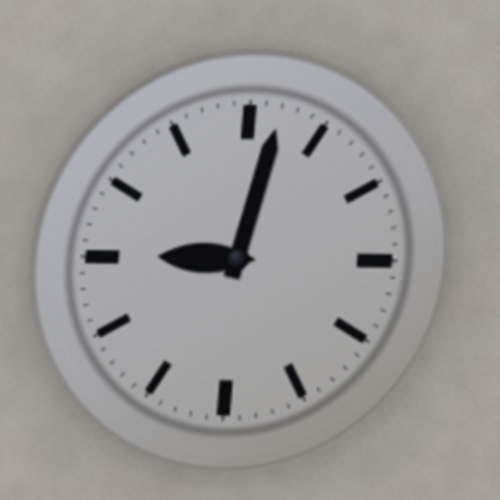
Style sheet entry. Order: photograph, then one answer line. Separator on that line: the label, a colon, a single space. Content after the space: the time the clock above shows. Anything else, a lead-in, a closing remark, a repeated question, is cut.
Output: 9:02
